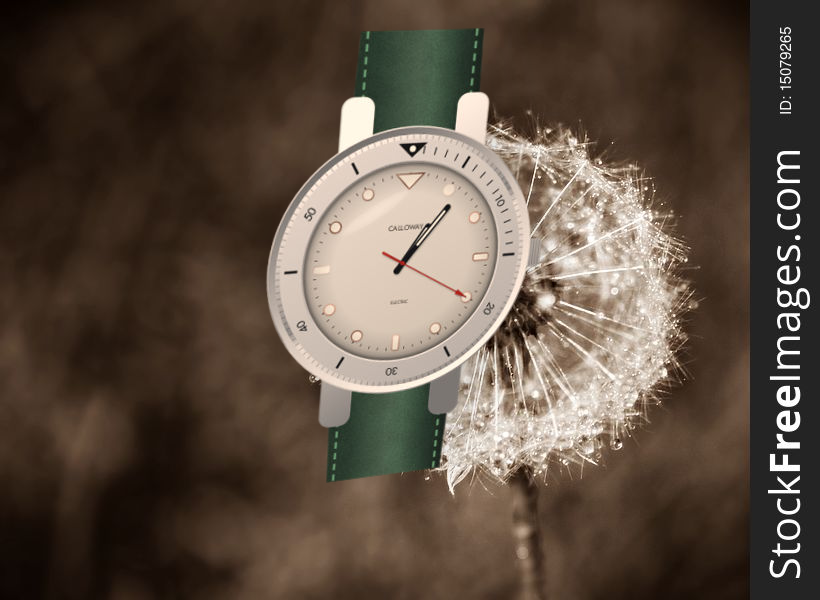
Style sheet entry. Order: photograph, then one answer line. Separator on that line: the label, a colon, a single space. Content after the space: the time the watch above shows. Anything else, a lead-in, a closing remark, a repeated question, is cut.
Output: 1:06:20
